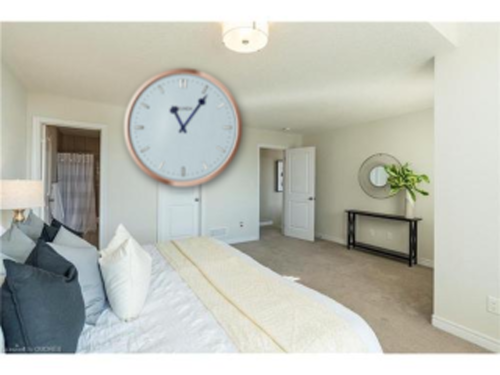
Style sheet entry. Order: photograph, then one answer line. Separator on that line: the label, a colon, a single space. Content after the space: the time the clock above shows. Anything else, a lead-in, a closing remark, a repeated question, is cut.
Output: 11:06
